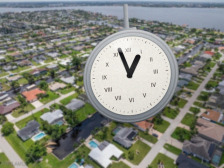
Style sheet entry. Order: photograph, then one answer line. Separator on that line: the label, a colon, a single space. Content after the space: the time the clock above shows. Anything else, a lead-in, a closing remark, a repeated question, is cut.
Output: 12:57
